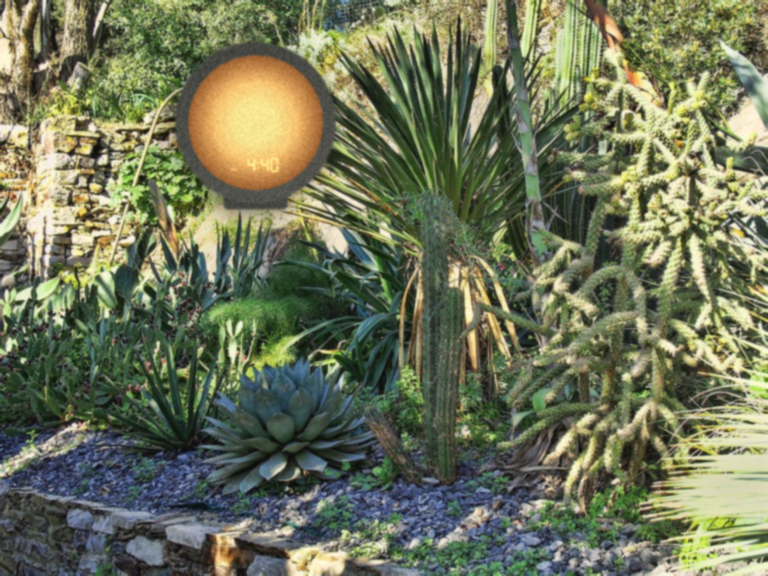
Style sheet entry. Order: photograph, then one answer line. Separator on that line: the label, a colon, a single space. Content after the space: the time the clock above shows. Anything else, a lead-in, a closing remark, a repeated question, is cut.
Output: 4:40
